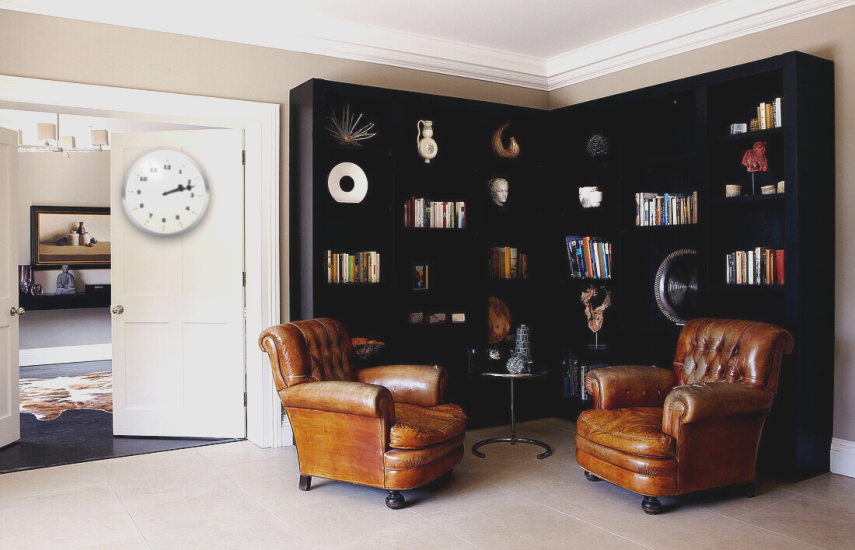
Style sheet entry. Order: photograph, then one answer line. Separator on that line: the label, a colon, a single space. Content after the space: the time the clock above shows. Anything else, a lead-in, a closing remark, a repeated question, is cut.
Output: 2:12
